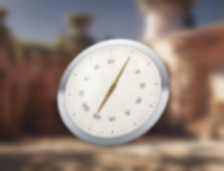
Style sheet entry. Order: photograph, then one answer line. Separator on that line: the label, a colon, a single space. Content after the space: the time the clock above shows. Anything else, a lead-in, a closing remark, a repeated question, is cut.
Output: 7:05
